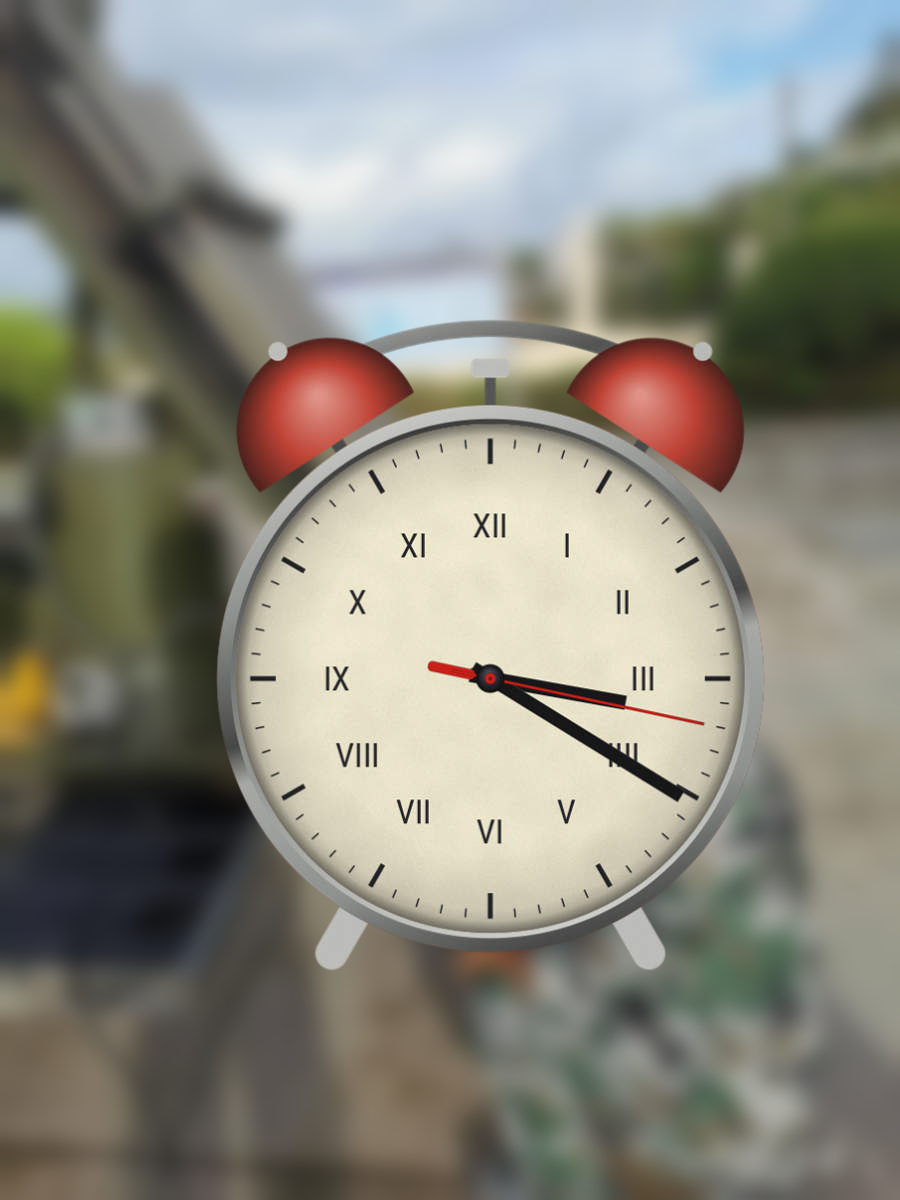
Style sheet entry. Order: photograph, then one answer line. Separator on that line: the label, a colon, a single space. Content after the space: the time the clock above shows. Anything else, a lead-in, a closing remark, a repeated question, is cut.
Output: 3:20:17
